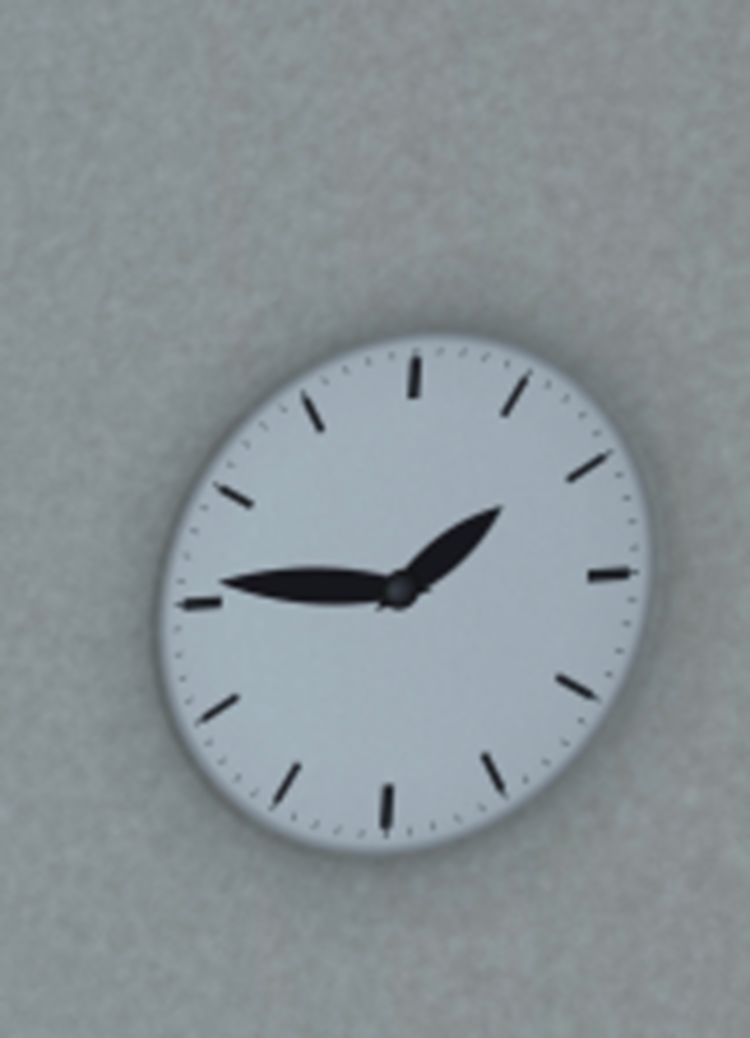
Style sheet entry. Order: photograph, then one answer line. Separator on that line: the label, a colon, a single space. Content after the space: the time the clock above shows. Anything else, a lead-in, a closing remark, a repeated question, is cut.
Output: 1:46
